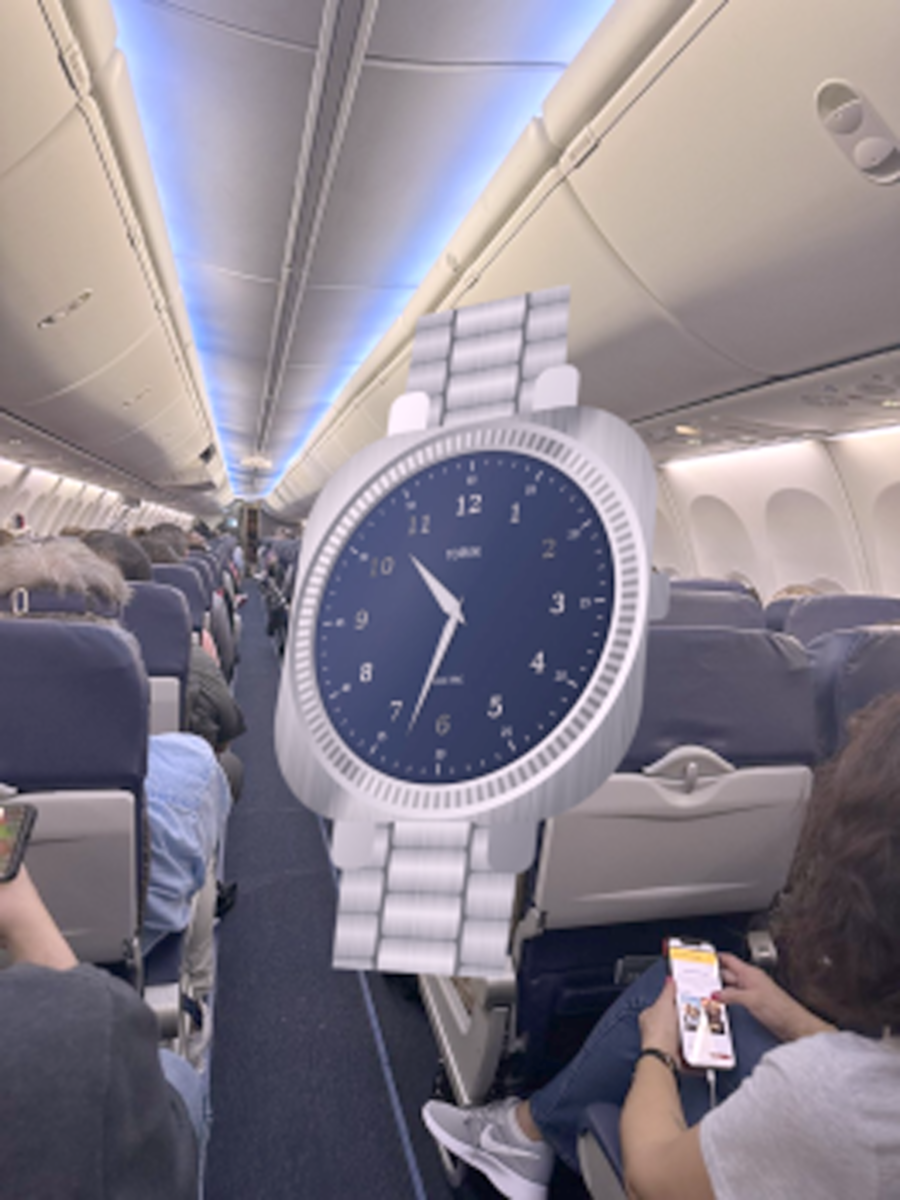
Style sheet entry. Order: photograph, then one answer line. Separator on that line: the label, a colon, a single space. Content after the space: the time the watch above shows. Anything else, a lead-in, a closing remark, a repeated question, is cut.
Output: 10:33
